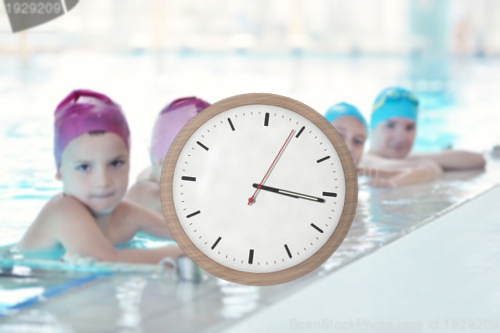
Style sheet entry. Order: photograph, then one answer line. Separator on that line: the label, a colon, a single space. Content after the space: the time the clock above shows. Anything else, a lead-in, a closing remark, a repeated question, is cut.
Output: 3:16:04
